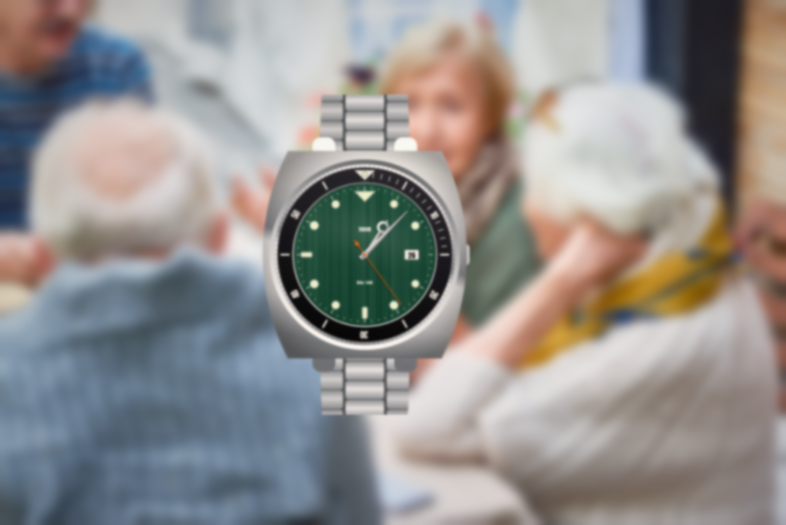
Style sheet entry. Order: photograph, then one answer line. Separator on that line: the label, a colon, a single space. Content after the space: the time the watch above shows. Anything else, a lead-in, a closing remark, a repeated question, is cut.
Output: 1:07:24
